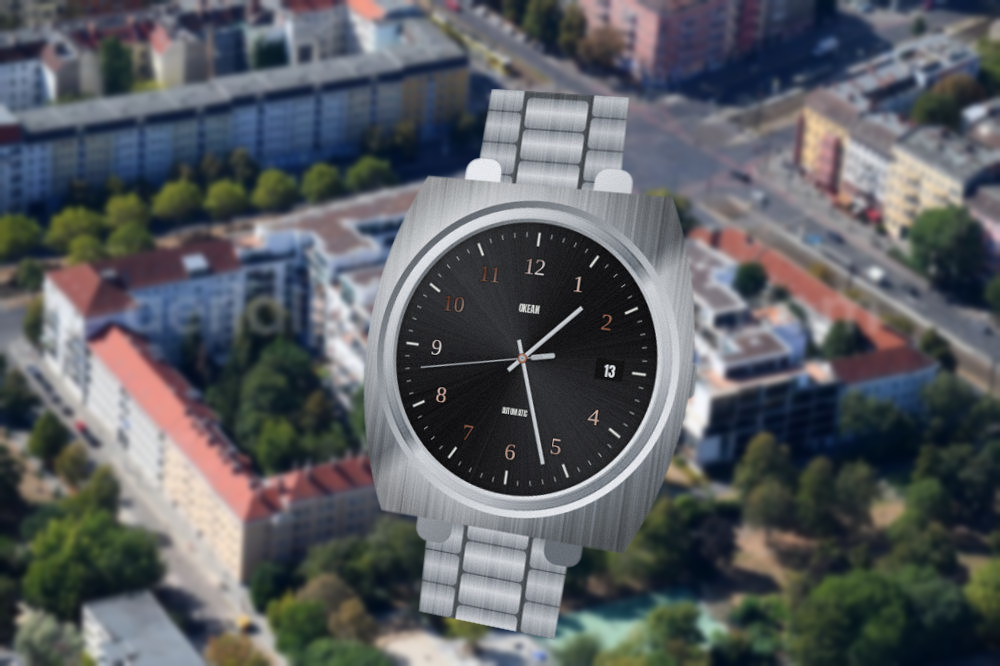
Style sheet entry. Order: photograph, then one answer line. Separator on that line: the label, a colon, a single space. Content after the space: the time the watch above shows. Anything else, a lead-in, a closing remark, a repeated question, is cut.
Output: 1:26:43
